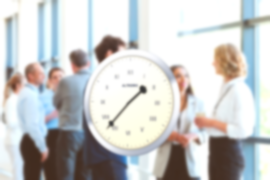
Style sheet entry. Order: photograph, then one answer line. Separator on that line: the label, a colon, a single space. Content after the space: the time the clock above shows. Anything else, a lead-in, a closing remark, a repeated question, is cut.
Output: 1:37
